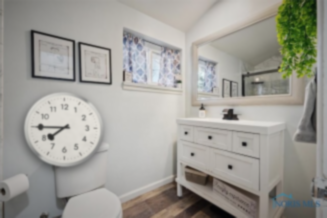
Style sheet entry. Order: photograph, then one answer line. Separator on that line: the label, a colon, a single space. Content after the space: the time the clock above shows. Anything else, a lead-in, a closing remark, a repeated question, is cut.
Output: 7:45
